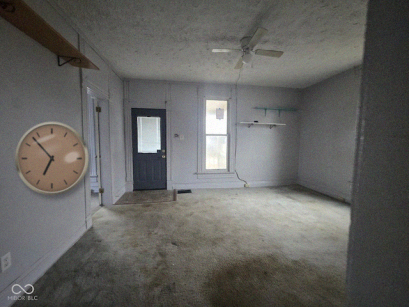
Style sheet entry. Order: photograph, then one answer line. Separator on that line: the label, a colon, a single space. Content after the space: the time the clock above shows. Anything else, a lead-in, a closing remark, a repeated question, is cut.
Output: 6:53
